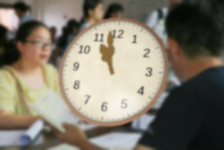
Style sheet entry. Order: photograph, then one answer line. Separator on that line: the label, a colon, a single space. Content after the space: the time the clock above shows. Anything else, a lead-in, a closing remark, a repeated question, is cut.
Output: 10:58
